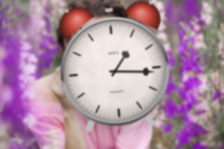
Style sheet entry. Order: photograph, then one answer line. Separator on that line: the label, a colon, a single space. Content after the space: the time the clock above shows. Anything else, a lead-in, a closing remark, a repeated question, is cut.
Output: 1:16
